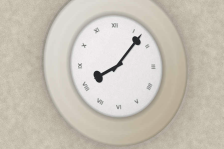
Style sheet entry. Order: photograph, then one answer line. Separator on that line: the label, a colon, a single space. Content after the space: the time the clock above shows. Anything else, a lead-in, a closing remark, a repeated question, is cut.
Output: 8:07
